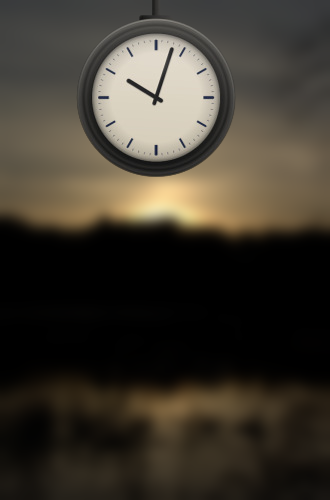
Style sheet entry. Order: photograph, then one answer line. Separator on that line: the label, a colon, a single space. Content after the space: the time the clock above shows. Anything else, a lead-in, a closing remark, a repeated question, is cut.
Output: 10:03
